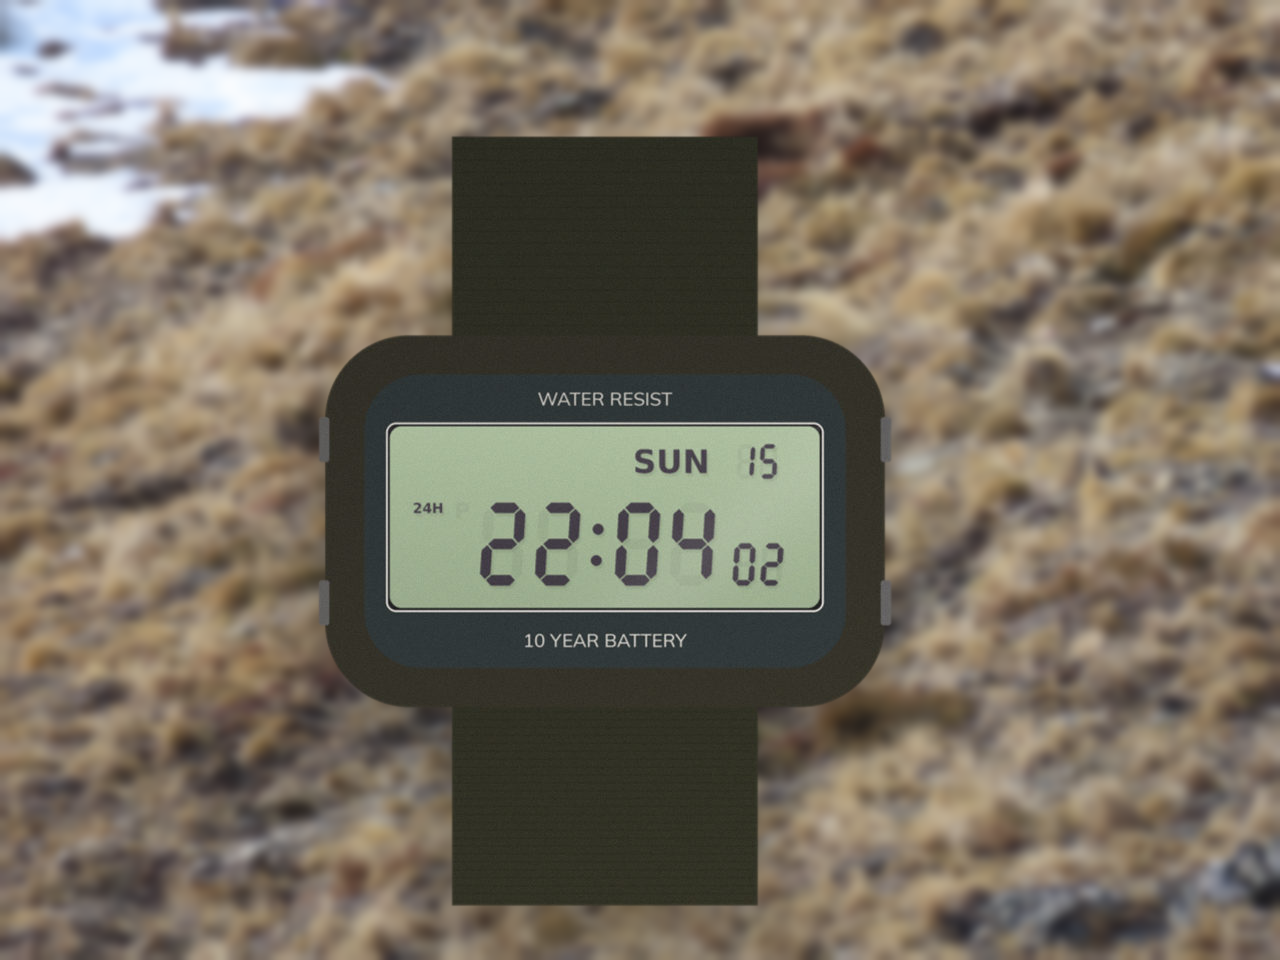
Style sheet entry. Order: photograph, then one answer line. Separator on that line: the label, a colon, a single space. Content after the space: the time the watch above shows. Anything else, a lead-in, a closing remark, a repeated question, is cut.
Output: 22:04:02
